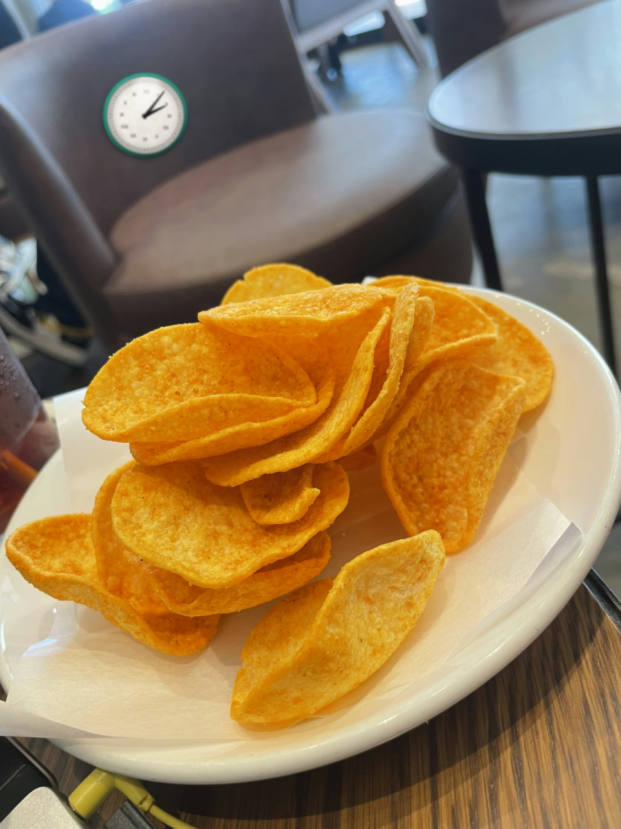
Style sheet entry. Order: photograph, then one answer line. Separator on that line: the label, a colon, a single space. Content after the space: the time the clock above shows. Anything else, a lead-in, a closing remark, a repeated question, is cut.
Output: 2:06
